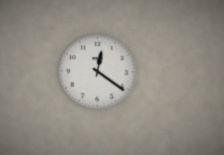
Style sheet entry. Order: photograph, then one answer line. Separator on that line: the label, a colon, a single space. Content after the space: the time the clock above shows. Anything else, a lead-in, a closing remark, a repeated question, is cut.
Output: 12:21
